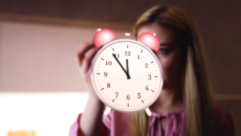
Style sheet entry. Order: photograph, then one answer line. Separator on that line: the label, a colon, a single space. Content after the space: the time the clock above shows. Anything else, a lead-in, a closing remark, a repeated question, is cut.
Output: 11:54
